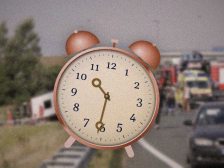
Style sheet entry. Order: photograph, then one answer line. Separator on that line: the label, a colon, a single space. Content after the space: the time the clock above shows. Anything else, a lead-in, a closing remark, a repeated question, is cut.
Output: 10:31
